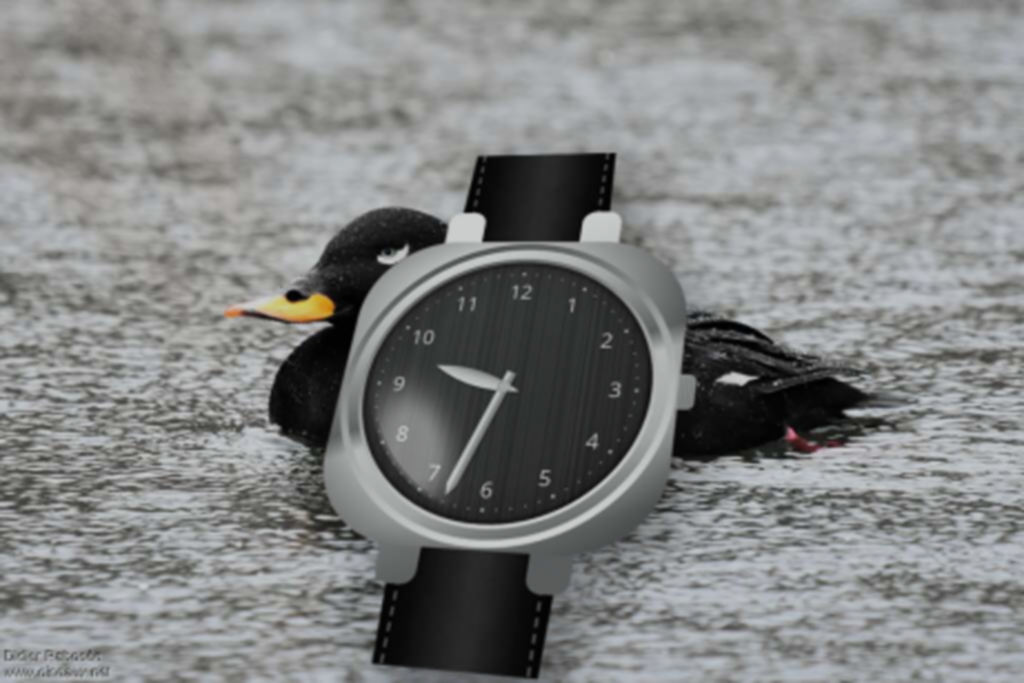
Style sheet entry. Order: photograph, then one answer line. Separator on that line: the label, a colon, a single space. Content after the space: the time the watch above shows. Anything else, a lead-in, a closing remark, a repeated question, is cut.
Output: 9:33
